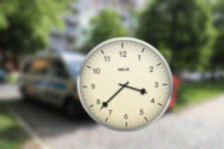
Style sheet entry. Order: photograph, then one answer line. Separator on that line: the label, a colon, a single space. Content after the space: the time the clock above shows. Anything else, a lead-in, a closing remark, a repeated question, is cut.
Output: 3:38
